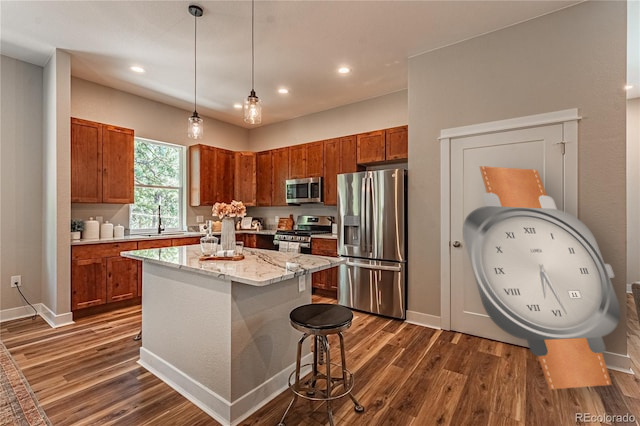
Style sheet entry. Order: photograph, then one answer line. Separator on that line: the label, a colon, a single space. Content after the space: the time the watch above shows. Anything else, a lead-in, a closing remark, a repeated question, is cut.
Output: 6:28
